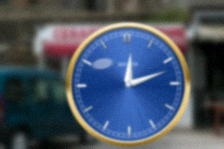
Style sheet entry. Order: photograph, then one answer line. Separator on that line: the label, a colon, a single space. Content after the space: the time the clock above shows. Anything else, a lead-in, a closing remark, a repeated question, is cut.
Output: 12:12
